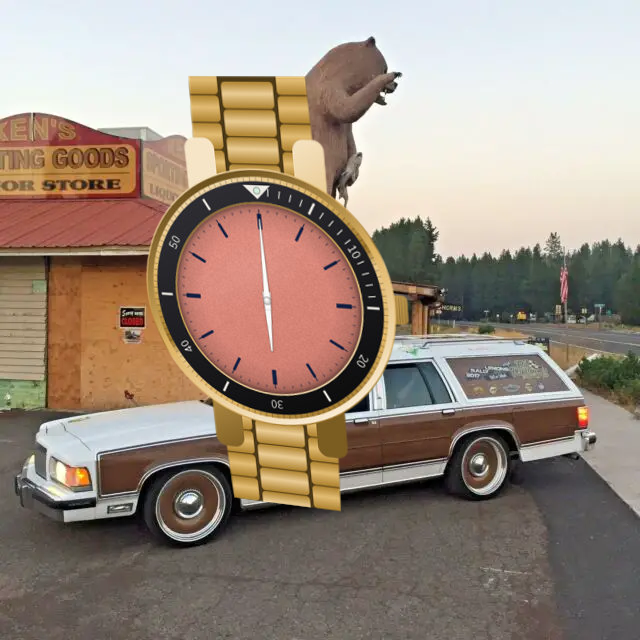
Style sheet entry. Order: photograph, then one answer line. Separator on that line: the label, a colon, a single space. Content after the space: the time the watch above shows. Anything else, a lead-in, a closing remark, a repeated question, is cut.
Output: 6:00
